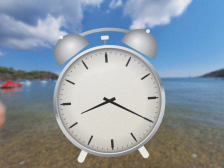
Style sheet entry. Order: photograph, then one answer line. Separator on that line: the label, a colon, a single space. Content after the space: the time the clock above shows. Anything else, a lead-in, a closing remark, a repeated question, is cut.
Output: 8:20
